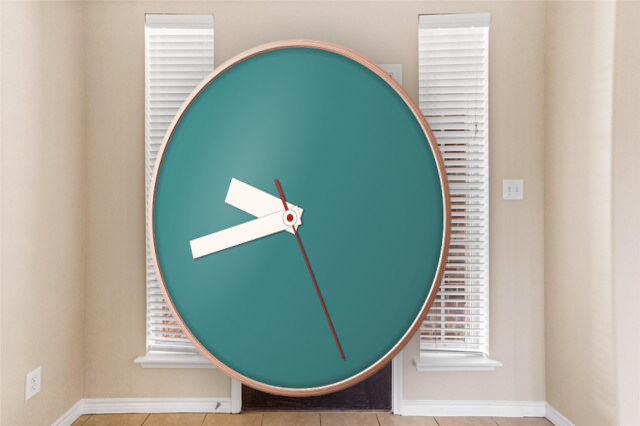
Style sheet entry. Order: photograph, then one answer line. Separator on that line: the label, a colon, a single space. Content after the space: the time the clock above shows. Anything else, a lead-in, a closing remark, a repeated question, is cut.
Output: 9:42:26
